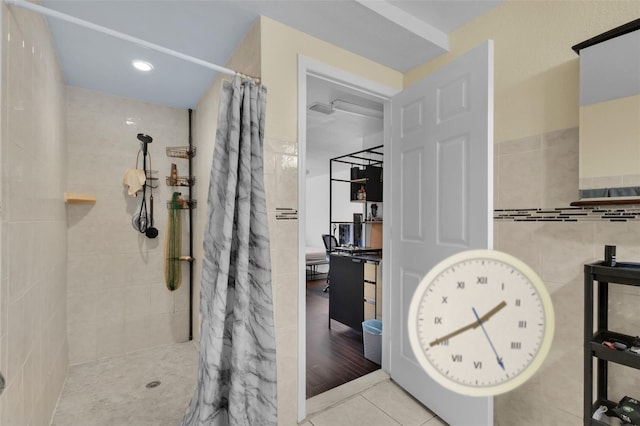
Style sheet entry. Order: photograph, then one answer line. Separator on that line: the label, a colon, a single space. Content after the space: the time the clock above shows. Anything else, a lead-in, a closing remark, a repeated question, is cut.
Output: 1:40:25
